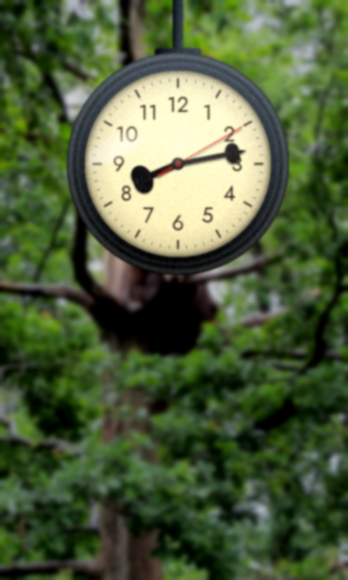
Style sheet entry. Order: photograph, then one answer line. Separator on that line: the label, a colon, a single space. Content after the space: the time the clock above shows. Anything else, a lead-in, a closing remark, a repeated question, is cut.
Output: 8:13:10
